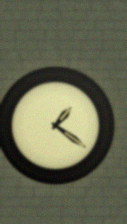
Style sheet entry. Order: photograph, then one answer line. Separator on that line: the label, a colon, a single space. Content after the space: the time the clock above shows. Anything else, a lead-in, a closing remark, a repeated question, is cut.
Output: 1:21
